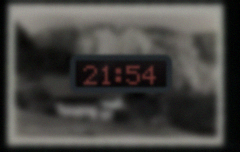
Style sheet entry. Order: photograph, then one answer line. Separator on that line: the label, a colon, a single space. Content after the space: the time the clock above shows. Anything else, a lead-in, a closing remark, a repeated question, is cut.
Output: 21:54
